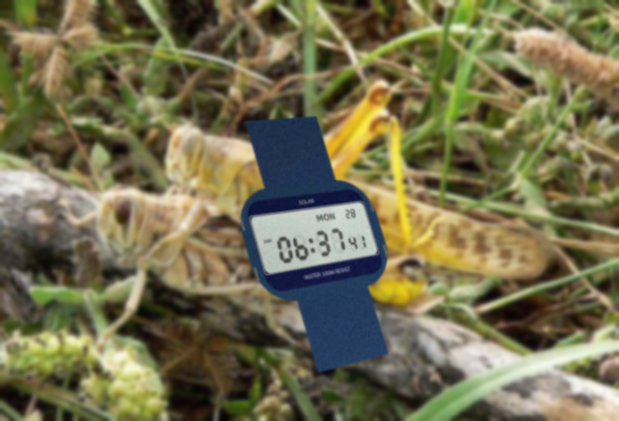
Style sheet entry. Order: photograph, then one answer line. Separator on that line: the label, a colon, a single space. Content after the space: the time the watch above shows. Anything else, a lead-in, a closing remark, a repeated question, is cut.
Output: 6:37:41
